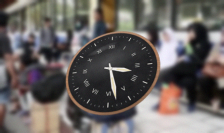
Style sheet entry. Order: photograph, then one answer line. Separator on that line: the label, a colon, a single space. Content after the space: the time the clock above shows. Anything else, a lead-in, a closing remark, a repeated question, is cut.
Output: 3:28
